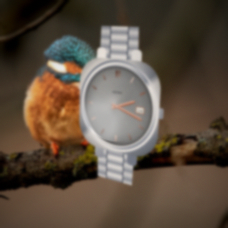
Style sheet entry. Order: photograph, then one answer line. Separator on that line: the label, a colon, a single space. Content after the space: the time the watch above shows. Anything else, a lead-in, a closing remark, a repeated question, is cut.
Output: 2:18
